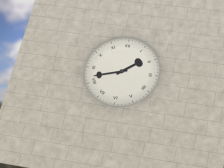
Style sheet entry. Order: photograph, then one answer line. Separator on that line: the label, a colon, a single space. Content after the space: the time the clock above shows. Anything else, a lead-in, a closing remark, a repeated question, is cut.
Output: 1:42
